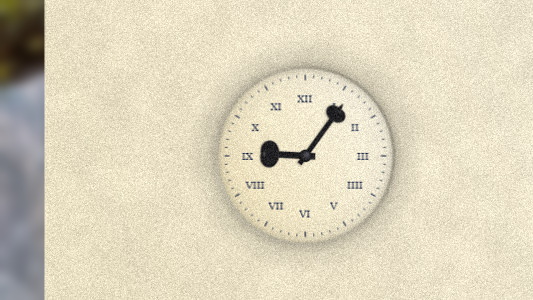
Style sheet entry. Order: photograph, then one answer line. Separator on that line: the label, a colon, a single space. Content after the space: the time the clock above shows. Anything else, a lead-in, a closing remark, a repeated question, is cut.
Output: 9:06
